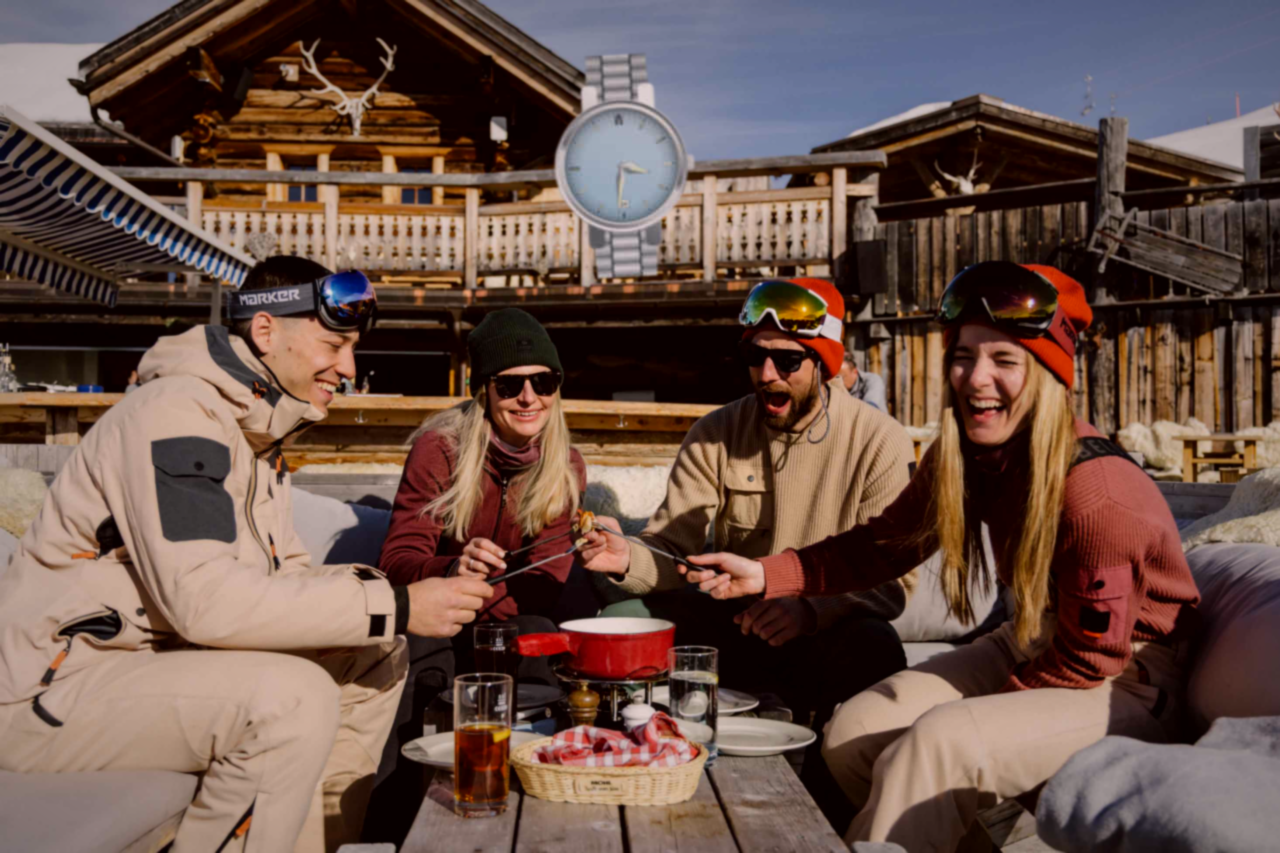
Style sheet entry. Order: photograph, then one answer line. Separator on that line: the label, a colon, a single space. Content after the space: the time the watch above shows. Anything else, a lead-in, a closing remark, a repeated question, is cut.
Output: 3:31
